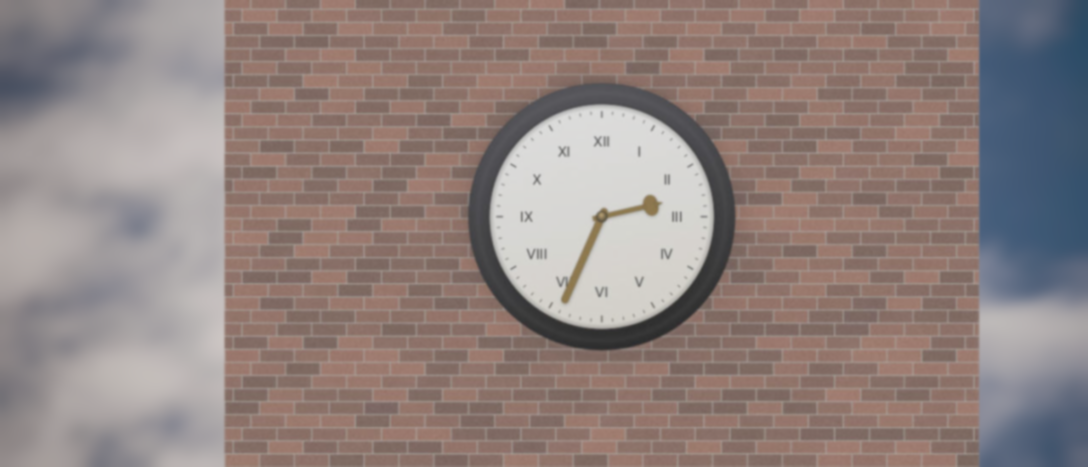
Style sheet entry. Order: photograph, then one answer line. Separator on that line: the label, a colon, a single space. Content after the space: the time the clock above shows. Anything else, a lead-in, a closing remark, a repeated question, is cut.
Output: 2:34
